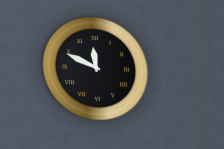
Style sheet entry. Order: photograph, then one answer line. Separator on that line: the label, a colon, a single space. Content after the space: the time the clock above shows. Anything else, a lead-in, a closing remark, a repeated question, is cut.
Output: 11:49
